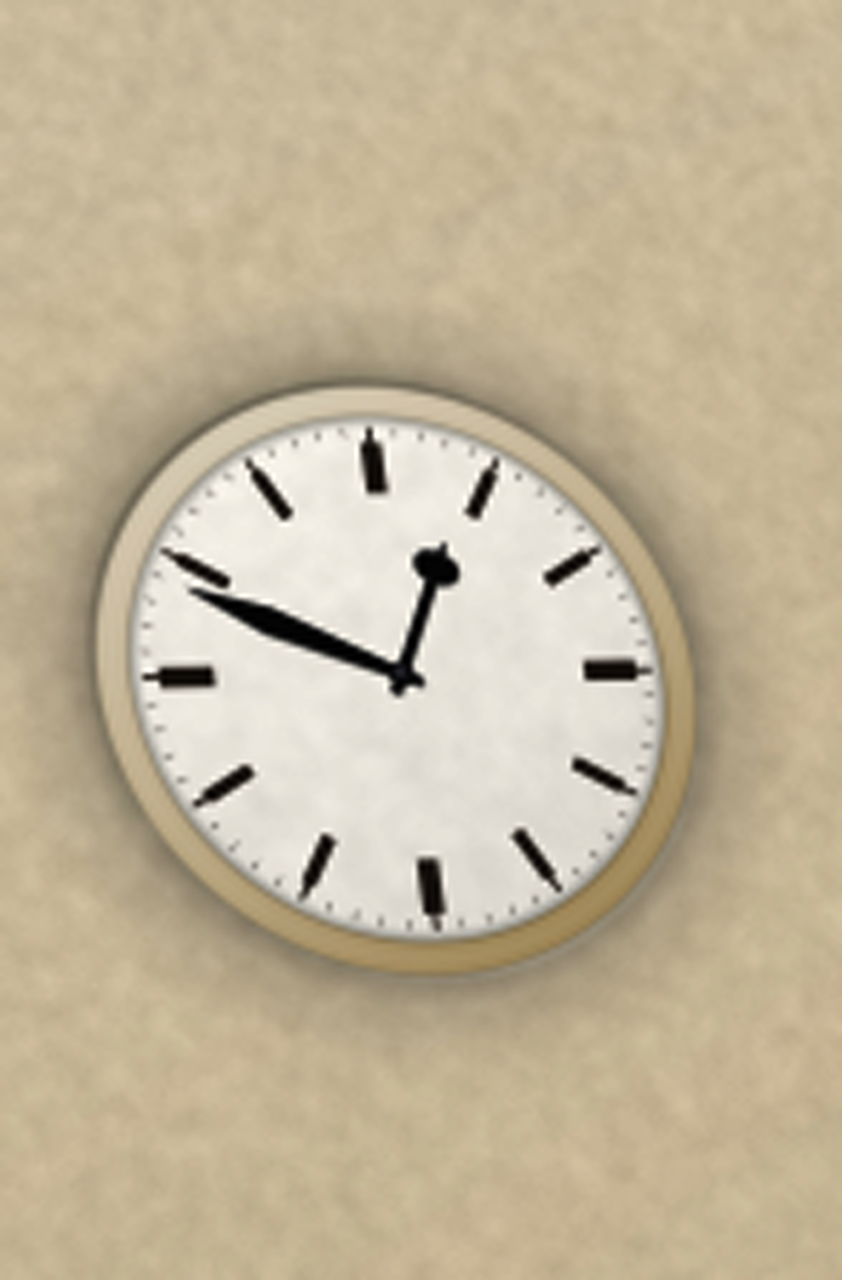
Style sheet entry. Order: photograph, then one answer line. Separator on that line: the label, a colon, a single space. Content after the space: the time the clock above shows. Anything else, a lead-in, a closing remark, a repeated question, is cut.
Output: 12:49
